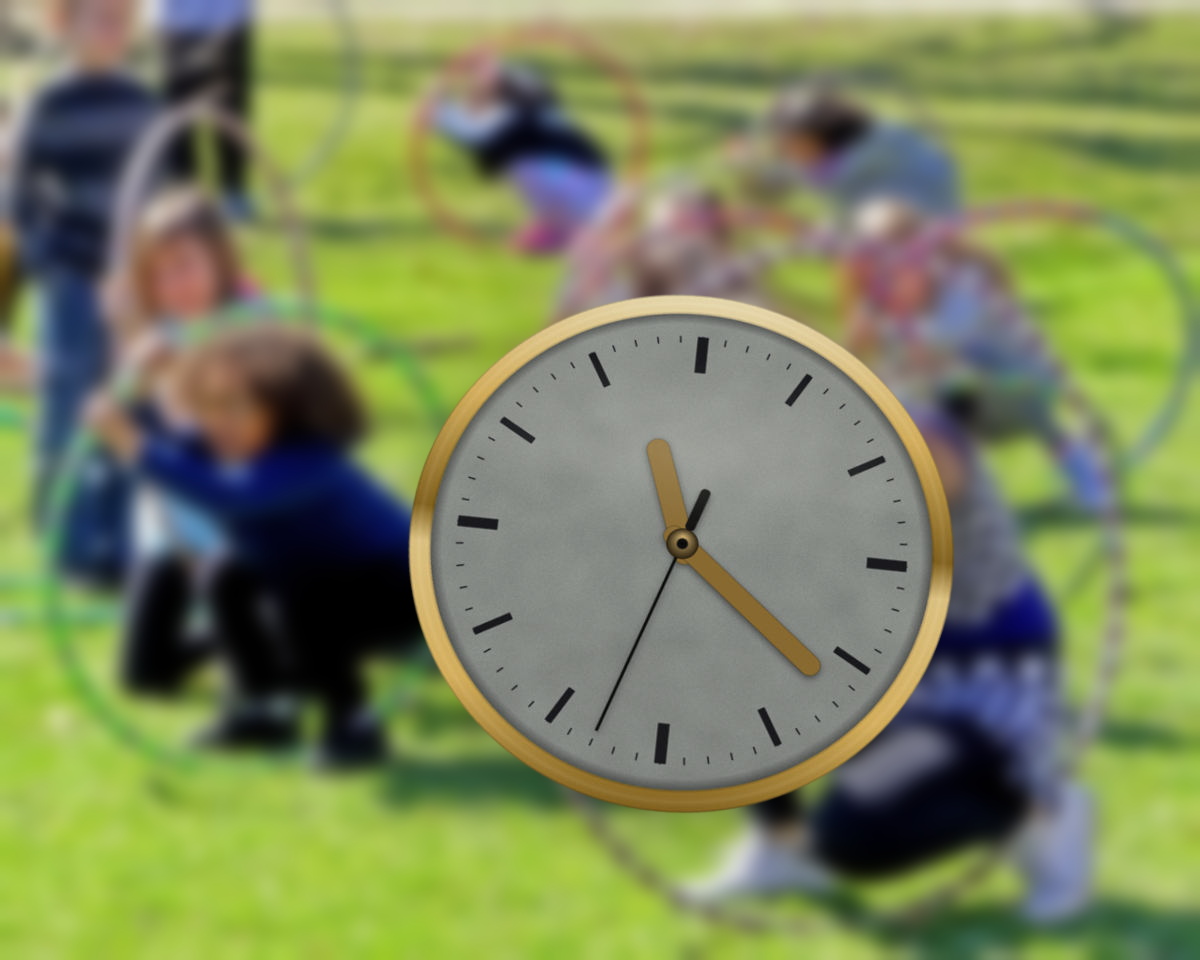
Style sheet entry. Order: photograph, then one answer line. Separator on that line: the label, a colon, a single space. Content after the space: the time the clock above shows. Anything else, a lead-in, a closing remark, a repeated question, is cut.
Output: 11:21:33
